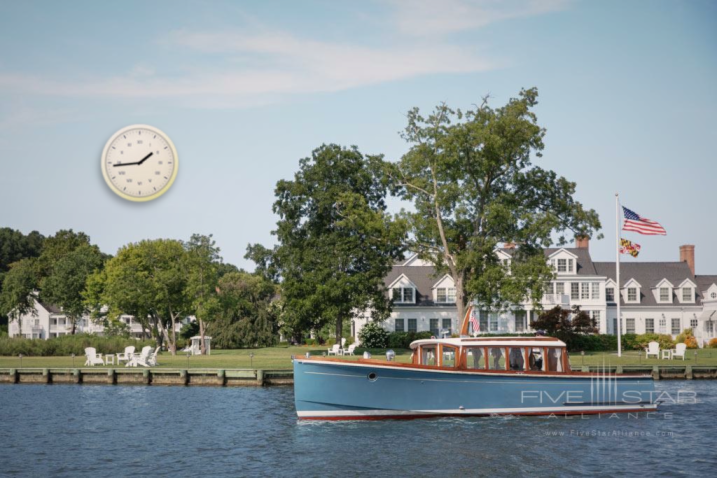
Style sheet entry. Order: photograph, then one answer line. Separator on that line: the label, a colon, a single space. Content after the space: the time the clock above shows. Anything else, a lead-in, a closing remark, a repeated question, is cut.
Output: 1:44
